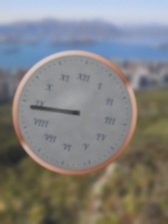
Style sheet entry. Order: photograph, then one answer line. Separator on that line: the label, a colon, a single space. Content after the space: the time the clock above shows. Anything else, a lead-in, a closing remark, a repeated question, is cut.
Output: 8:44
